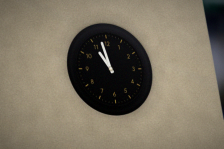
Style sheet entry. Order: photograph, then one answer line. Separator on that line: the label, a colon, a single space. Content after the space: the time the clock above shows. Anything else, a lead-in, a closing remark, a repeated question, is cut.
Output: 10:58
